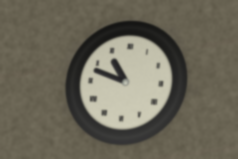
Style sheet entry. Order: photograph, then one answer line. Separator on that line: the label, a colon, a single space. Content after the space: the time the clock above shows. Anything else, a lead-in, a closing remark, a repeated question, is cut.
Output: 10:48
